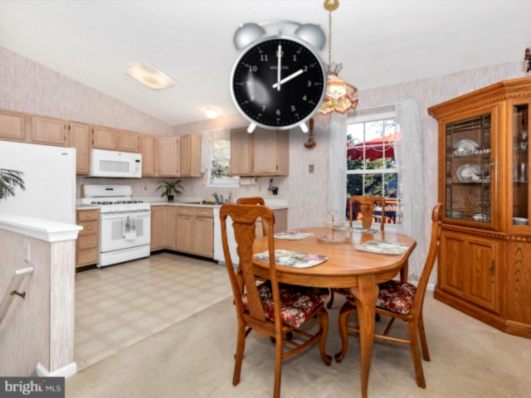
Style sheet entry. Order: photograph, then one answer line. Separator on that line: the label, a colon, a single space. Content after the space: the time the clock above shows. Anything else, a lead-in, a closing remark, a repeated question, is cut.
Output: 2:00
